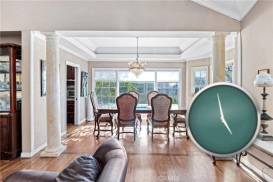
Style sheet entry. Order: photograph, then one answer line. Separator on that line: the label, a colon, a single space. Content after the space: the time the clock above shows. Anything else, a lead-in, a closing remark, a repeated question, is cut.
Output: 4:58
